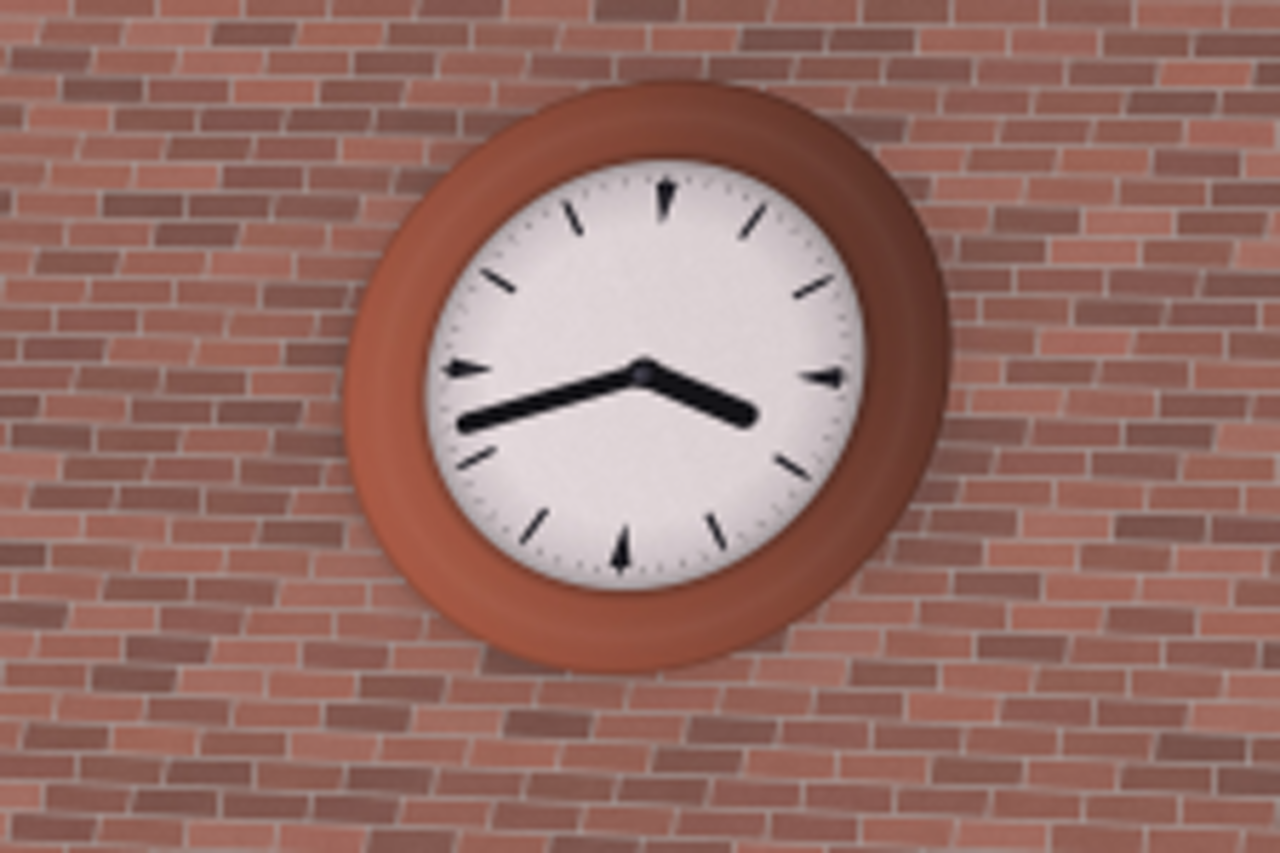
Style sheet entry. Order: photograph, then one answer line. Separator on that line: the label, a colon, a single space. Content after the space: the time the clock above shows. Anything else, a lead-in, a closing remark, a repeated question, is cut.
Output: 3:42
